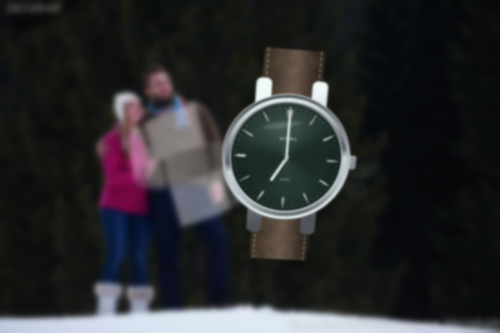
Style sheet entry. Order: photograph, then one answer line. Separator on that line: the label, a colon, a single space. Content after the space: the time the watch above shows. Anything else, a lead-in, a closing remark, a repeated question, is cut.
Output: 7:00
